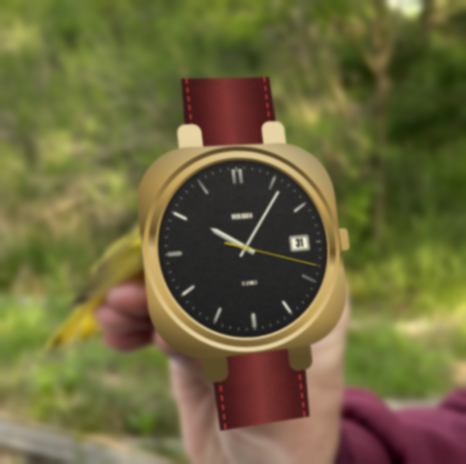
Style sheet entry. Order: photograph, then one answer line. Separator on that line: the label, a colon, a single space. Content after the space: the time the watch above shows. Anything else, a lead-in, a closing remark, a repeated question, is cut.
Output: 10:06:18
